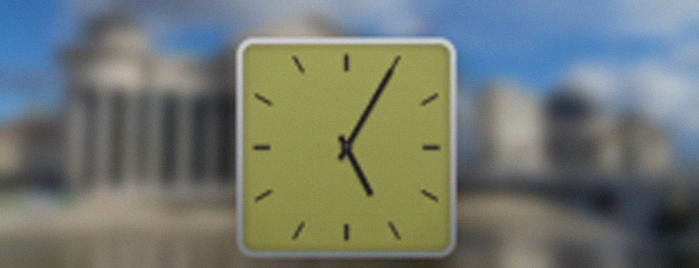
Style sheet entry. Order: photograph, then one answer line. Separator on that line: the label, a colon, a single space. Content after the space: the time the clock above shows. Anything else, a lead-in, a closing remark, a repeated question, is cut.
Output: 5:05
